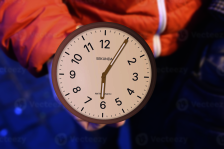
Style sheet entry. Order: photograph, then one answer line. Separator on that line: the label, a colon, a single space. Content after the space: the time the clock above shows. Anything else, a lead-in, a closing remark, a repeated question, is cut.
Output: 6:05
